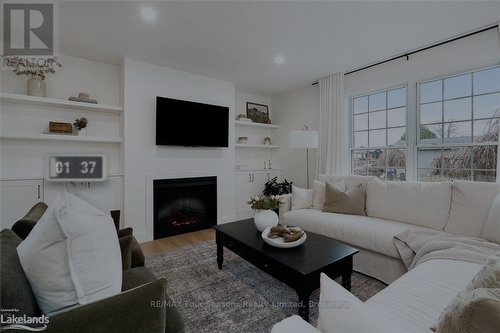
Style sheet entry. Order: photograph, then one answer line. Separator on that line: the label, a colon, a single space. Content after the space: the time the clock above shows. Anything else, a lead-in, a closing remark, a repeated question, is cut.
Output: 1:37
